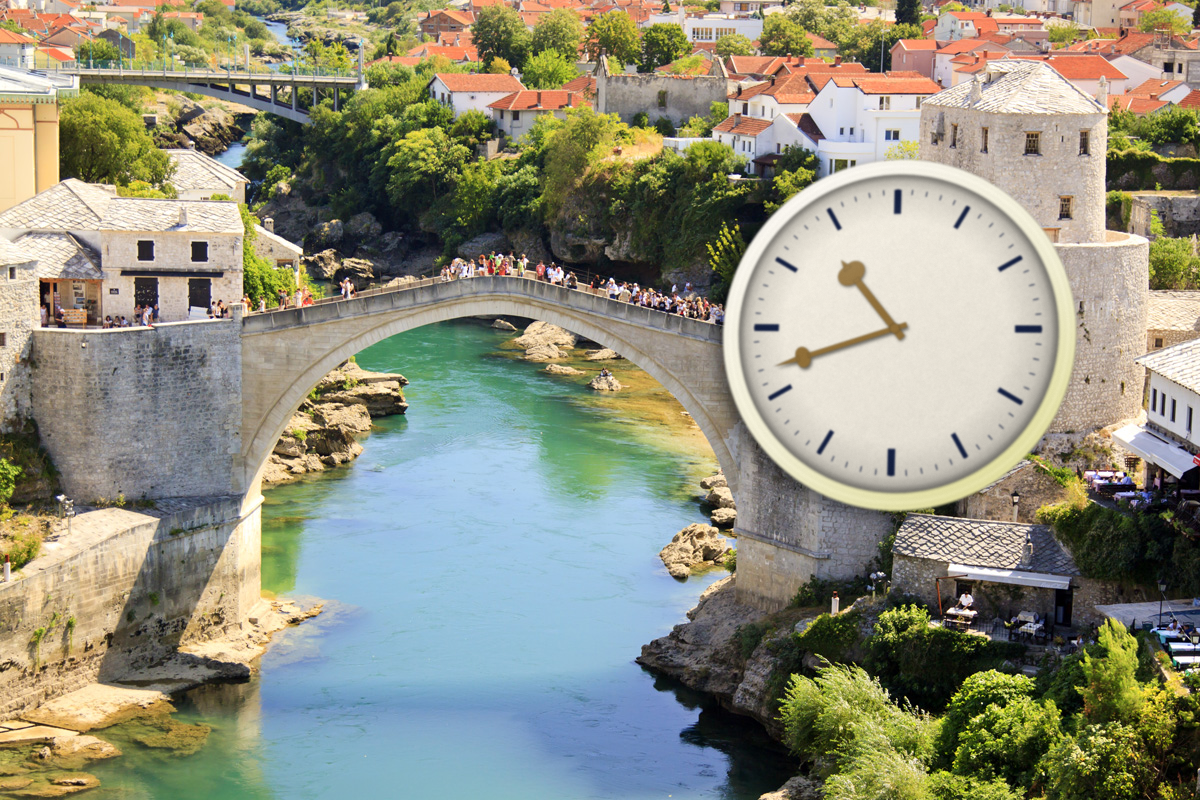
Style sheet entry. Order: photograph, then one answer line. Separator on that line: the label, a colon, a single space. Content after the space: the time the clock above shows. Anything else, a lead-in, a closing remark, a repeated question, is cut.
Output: 10:42
